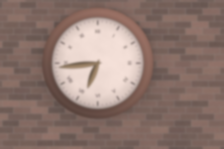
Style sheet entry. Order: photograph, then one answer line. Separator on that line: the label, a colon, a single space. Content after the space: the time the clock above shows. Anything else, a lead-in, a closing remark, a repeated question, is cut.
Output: 6:44
